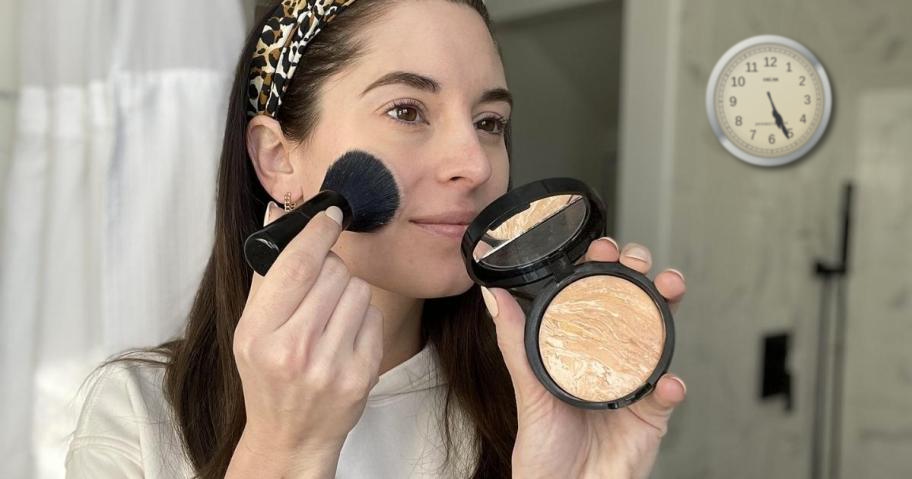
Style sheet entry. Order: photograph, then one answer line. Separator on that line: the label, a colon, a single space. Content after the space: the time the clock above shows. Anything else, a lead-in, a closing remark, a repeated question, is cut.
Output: 5:26
